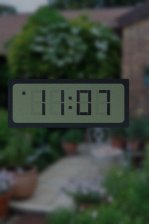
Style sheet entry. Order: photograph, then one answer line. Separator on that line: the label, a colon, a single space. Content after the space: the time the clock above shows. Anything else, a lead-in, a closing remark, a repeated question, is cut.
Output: 11:07
